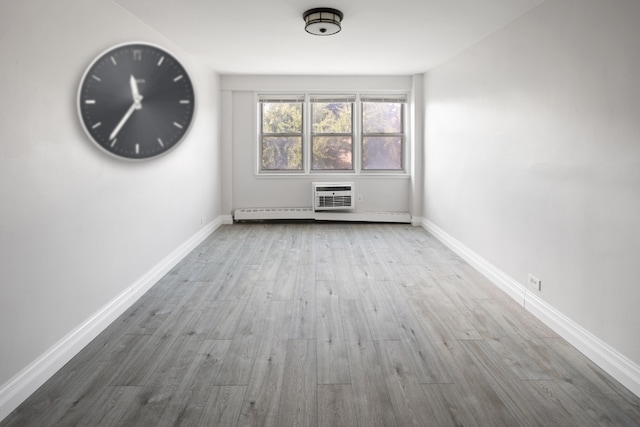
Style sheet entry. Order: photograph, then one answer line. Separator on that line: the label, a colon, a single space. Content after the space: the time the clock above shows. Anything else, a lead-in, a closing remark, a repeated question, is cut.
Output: 11:36
